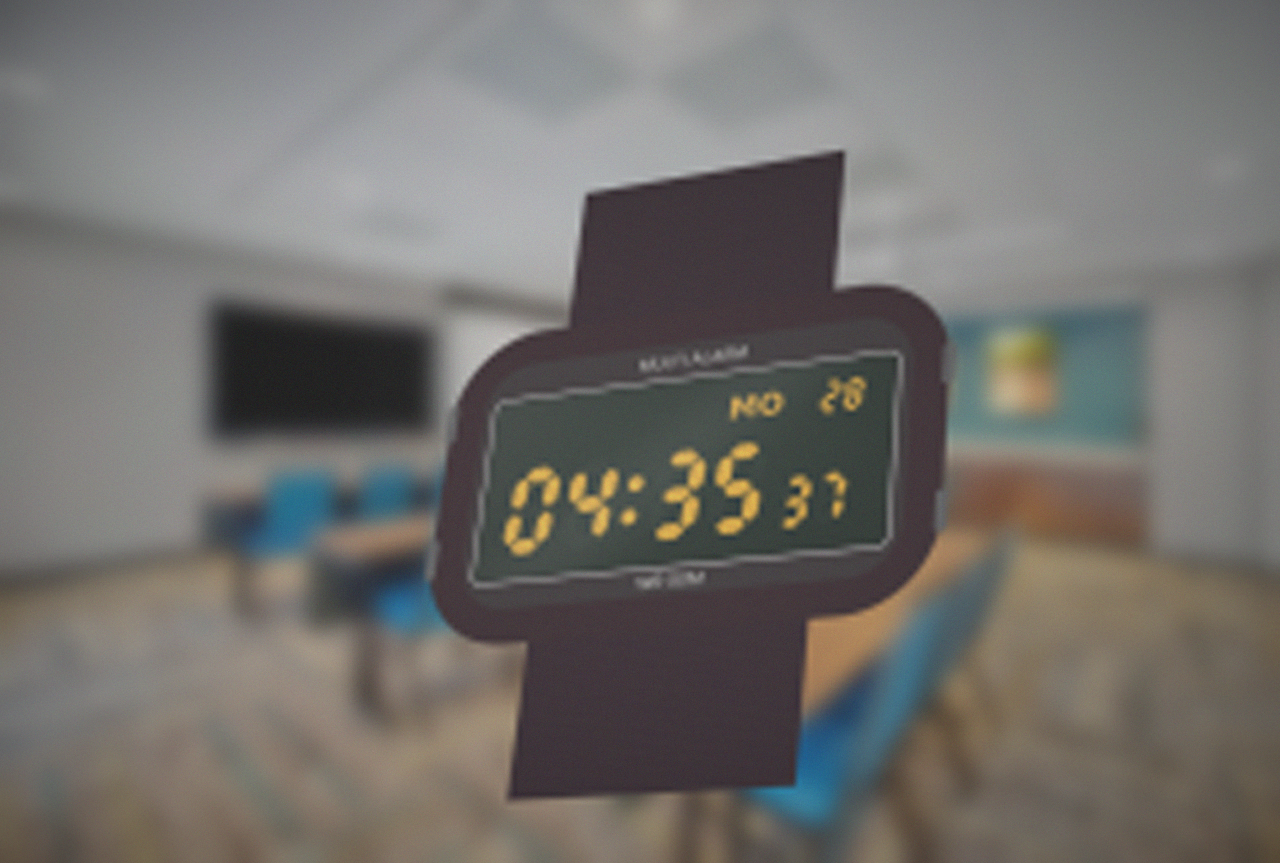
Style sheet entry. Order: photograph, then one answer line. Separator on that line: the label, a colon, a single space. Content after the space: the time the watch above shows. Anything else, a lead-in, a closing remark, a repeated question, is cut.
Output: 4:35:37
